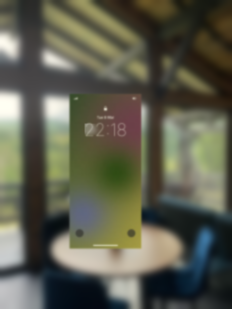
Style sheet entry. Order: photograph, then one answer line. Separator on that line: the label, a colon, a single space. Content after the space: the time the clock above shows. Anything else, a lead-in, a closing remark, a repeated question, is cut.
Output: 22:18
